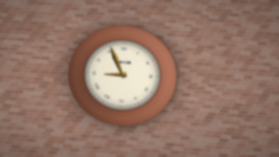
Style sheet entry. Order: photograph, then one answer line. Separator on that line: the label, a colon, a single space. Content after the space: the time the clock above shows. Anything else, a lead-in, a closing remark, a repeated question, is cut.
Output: 8:56
